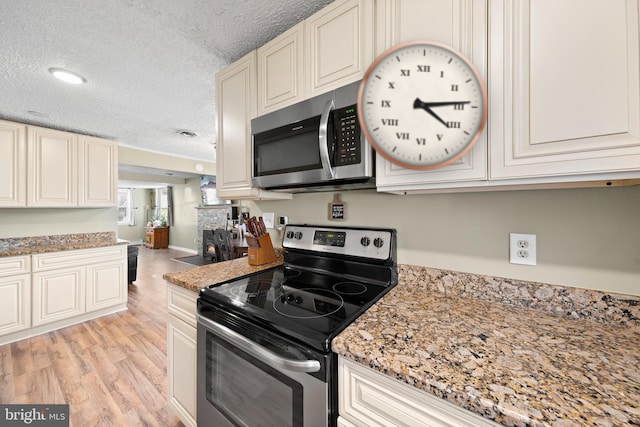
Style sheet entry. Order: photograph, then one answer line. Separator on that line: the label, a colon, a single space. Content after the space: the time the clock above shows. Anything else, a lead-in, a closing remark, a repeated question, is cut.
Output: 4:14
